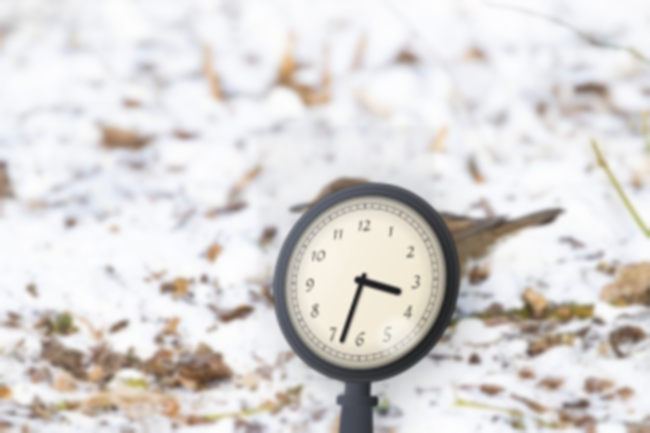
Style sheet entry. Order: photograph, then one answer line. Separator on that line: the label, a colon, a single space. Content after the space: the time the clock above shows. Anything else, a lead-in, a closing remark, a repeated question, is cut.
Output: 3:33
